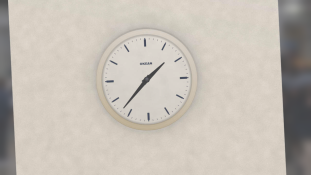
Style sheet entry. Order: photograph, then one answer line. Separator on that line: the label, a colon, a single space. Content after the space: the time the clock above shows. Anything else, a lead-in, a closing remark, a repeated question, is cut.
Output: 1:37
